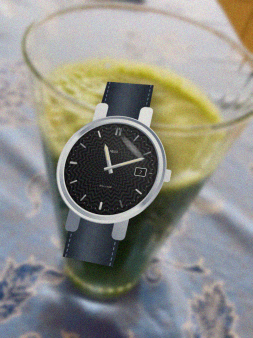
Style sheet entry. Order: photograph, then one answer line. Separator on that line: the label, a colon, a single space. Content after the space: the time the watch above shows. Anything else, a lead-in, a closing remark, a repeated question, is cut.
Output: 11:11
